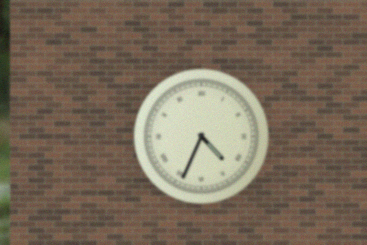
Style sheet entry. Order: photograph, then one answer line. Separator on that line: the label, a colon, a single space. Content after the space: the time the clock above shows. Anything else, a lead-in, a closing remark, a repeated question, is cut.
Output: 4:34
